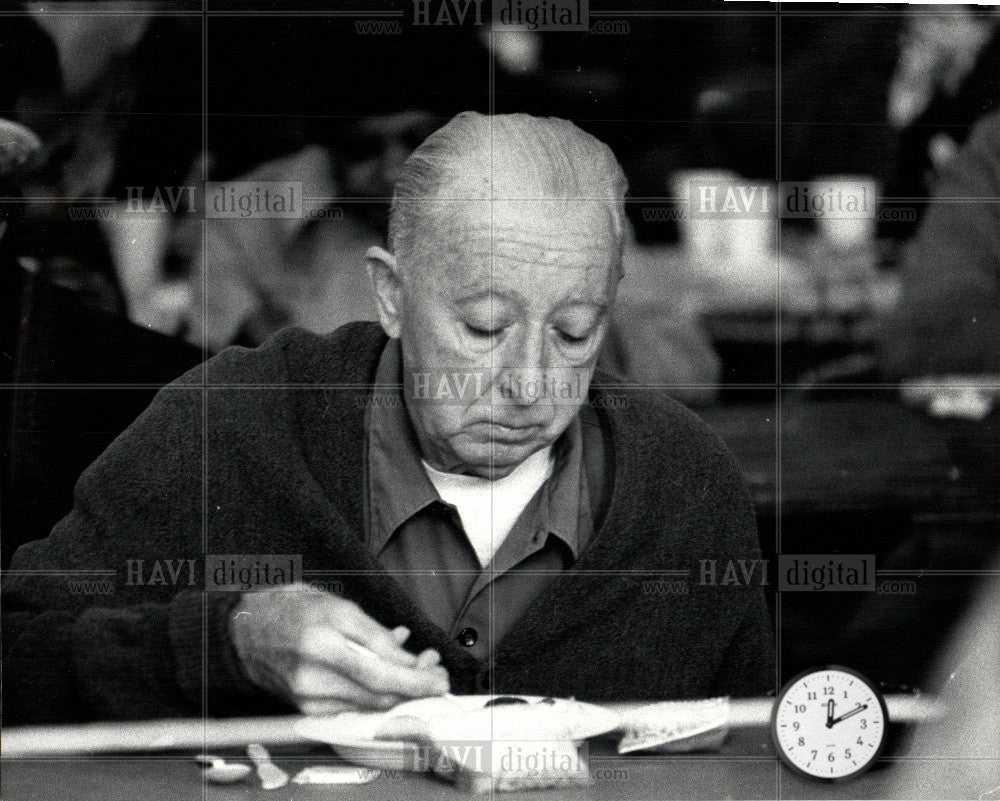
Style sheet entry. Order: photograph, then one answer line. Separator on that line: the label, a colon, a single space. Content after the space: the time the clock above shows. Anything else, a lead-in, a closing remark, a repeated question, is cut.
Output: 12:11
